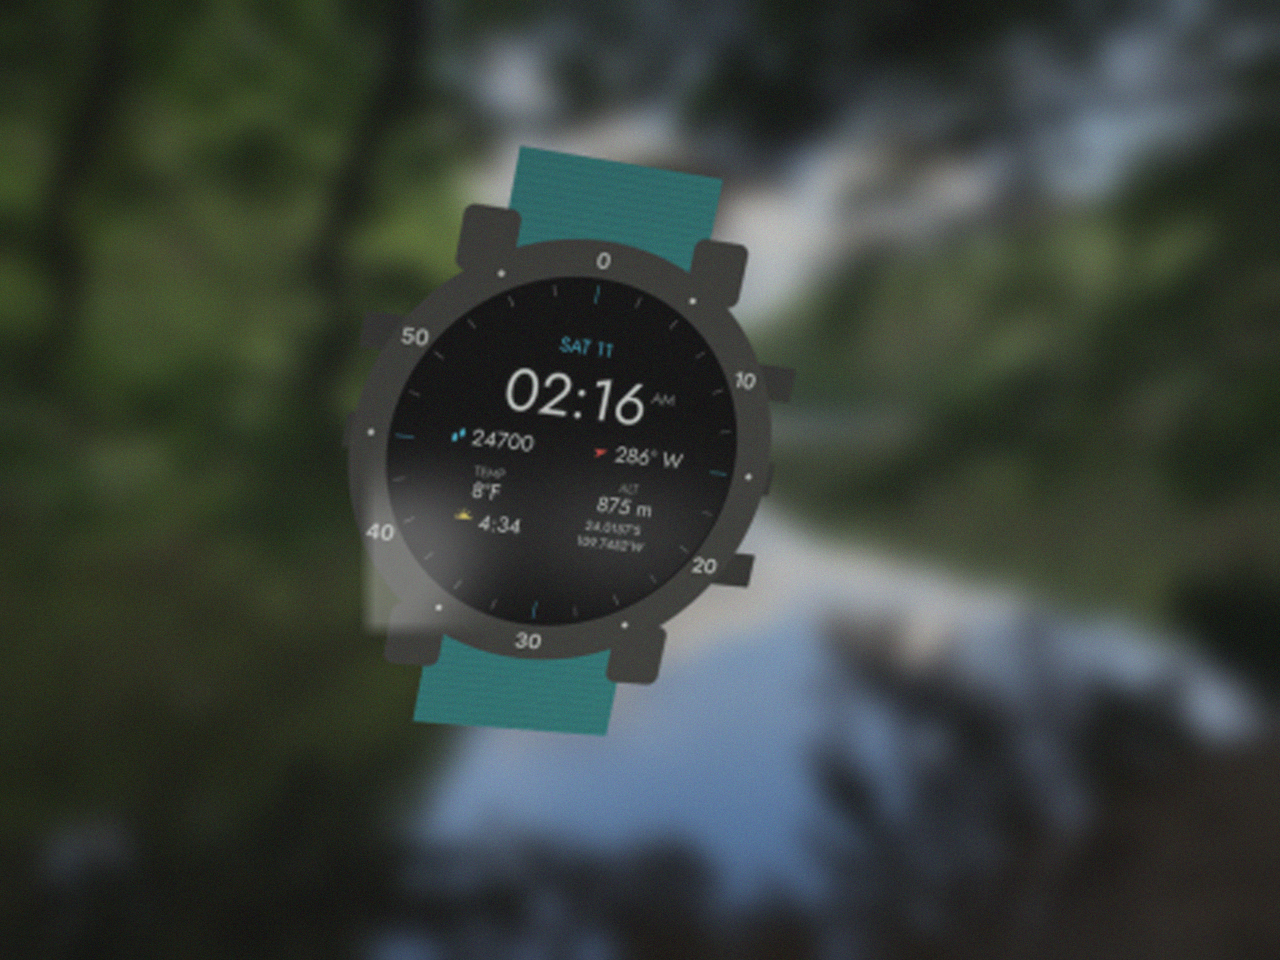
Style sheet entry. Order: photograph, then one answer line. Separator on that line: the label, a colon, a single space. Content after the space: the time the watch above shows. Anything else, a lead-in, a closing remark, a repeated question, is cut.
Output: 2:16
